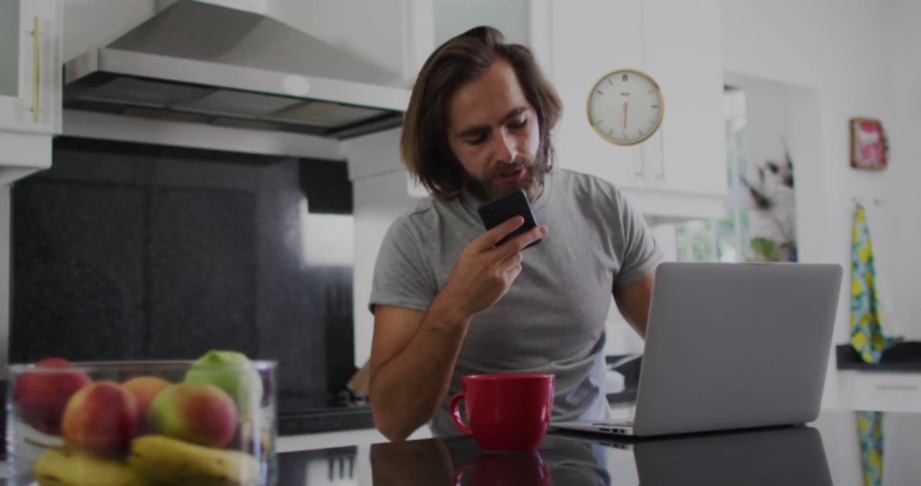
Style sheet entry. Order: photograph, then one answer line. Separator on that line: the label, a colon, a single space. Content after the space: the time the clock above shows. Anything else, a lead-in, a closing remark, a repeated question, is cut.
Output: 6:31
